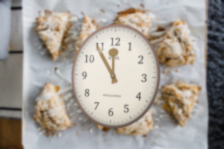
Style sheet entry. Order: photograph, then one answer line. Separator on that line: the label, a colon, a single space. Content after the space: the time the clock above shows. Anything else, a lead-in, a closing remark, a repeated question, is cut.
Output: 11:54
